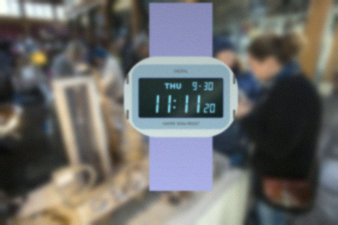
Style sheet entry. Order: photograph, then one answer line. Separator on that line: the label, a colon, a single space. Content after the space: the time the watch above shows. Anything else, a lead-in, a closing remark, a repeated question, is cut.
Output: 11:11
